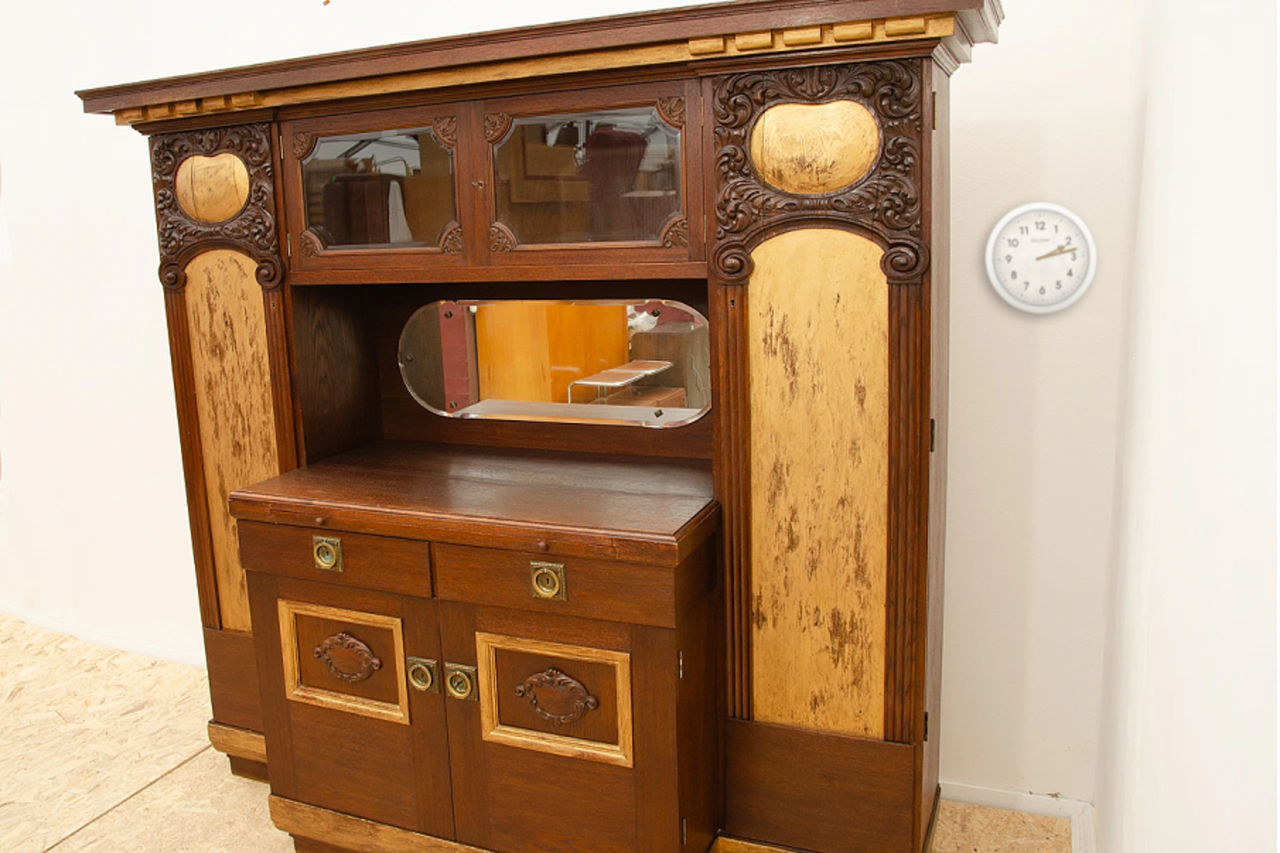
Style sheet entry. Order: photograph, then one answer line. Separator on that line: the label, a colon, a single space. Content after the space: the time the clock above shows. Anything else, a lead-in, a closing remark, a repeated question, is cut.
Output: 2:13
